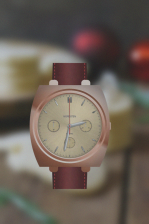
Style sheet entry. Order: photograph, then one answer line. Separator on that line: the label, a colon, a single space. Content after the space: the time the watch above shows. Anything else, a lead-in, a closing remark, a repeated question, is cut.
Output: 2:32
